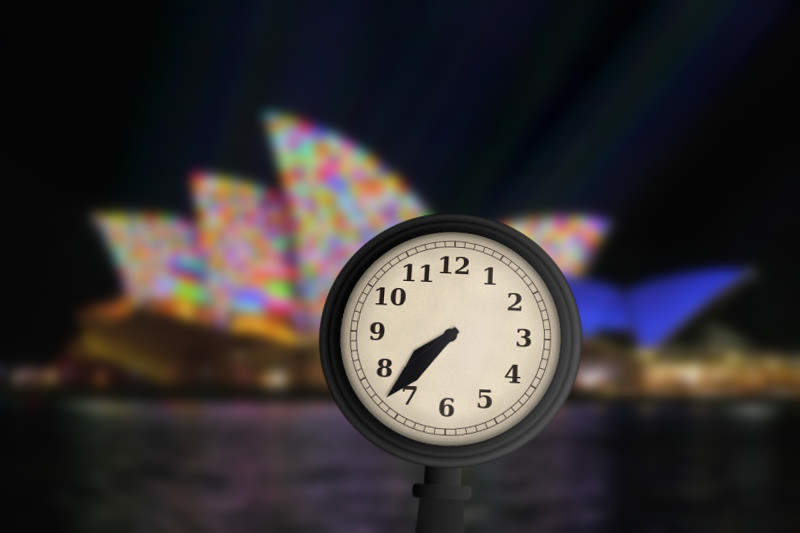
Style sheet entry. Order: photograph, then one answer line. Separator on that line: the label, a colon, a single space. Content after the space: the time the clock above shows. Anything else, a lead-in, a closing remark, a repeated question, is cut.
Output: 7:37
